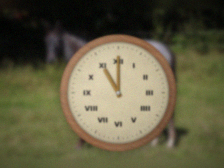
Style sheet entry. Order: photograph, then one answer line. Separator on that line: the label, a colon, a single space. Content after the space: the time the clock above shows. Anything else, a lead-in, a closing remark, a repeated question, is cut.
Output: 11:00
